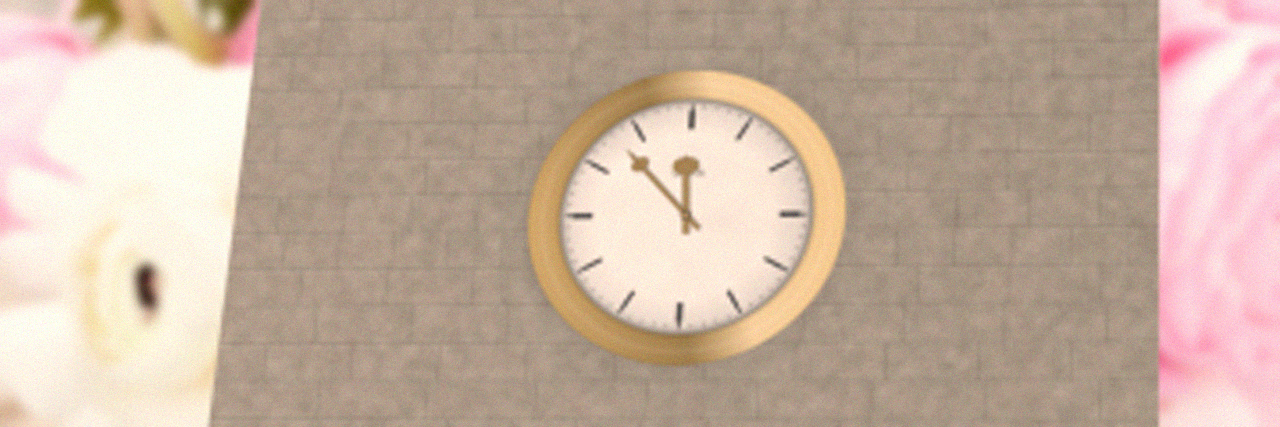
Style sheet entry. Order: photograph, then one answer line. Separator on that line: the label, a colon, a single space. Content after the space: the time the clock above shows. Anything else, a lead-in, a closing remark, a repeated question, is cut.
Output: 11:53
